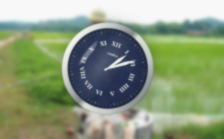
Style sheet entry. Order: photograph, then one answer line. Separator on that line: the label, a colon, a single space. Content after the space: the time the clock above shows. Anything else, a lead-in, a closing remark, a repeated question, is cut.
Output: 1:09
